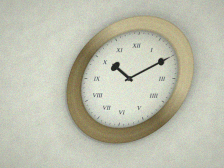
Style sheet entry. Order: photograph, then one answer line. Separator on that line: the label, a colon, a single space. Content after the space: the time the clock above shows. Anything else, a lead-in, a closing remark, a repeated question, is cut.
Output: 10:10
